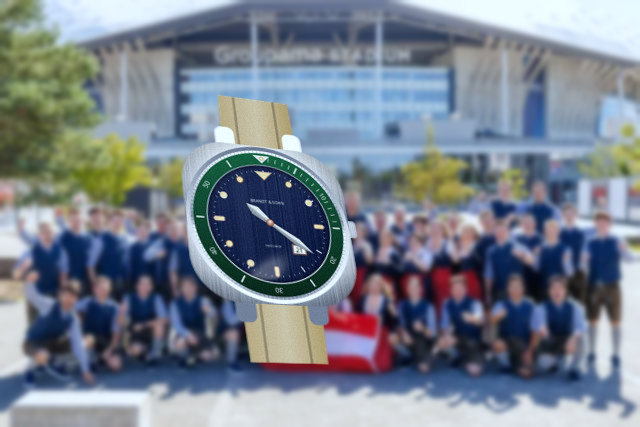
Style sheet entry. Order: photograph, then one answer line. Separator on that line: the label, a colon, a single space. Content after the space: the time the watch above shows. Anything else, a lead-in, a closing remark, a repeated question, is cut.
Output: 10:21
